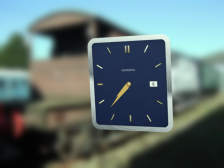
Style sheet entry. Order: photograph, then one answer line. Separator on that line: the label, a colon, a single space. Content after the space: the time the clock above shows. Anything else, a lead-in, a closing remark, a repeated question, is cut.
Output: 7:37
